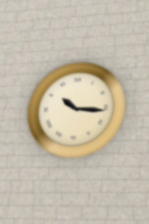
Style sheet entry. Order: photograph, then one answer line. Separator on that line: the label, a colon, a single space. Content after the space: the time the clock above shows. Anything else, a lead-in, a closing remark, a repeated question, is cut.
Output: 10:16
